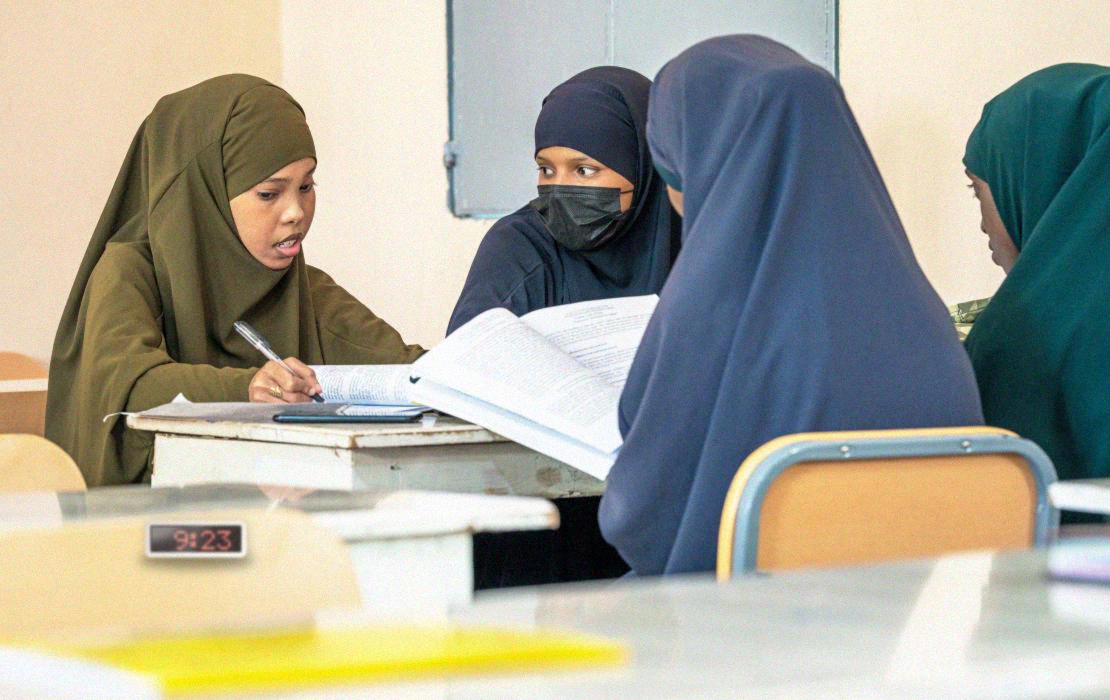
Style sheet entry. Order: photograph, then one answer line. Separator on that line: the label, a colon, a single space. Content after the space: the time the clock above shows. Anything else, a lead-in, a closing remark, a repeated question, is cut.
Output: 9:23
